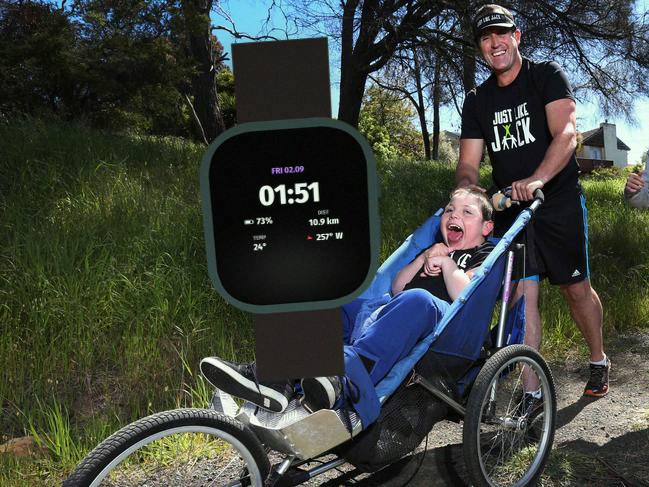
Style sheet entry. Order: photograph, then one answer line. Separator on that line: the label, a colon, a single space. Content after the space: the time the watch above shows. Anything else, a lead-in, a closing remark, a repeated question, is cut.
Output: 1:51
